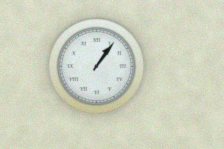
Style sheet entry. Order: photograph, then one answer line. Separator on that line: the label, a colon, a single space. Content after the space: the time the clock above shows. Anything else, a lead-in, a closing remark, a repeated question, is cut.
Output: 1:06
